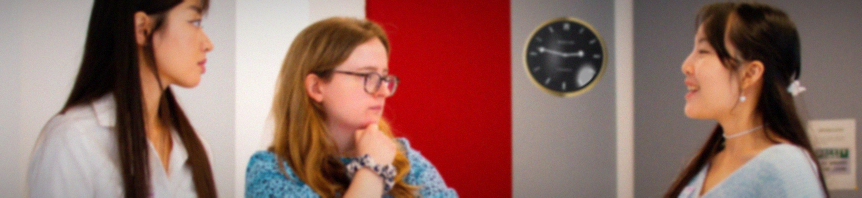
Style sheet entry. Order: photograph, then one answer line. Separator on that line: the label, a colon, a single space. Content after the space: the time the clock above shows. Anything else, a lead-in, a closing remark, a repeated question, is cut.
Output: 2:47
